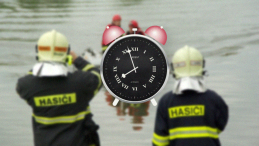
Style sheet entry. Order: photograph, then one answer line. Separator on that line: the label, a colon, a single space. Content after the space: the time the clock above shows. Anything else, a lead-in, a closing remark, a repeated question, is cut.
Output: 7:57
